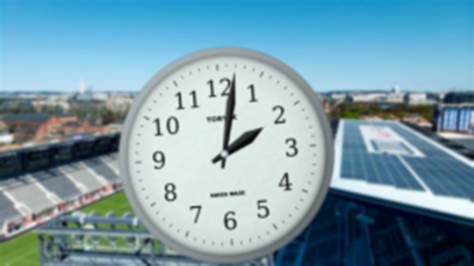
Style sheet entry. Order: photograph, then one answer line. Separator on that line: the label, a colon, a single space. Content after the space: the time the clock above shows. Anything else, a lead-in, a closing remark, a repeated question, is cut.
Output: 2:02
